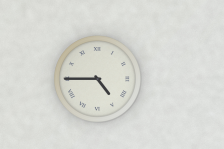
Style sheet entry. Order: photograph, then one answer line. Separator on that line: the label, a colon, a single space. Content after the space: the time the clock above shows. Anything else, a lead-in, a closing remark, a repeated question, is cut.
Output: 4:45
